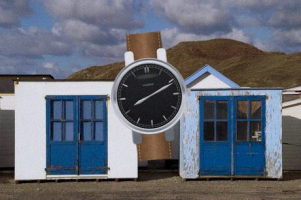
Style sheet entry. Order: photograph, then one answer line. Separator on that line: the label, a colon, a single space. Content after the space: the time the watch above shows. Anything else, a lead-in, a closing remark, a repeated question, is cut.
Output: 8:11
